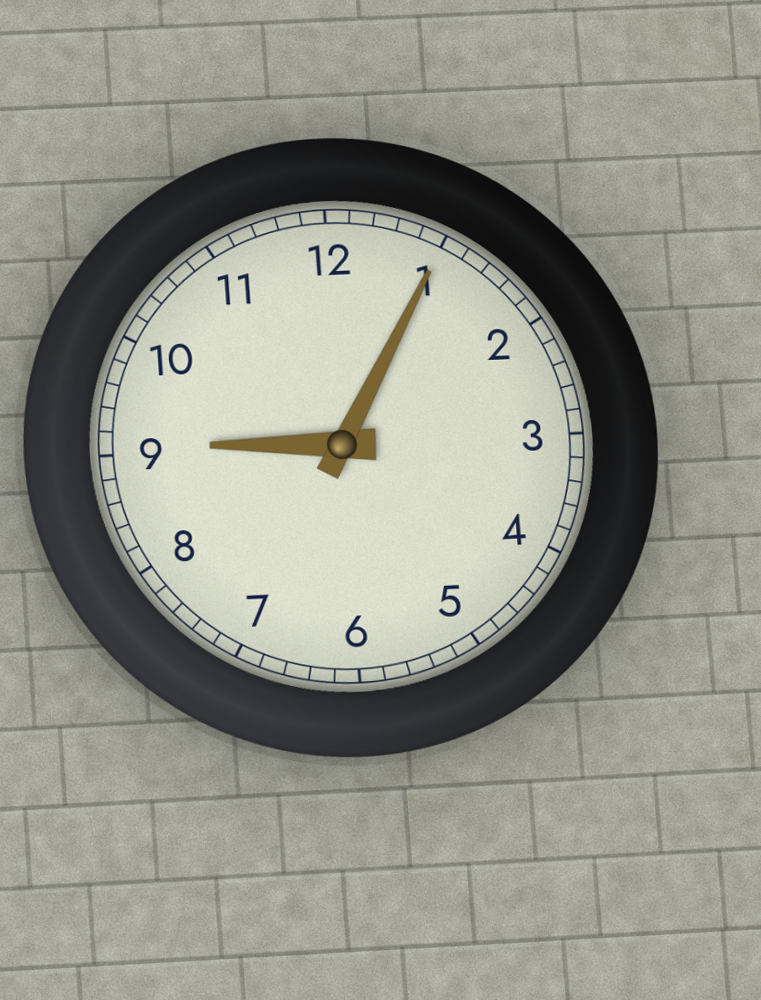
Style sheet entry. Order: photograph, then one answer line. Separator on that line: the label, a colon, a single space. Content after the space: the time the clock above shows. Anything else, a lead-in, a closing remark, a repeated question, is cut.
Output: 9:05
